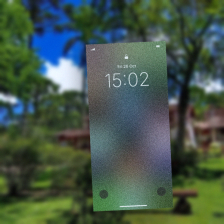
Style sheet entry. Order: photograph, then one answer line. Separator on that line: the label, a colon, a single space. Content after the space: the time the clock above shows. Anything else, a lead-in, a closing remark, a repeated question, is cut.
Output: 15:02
